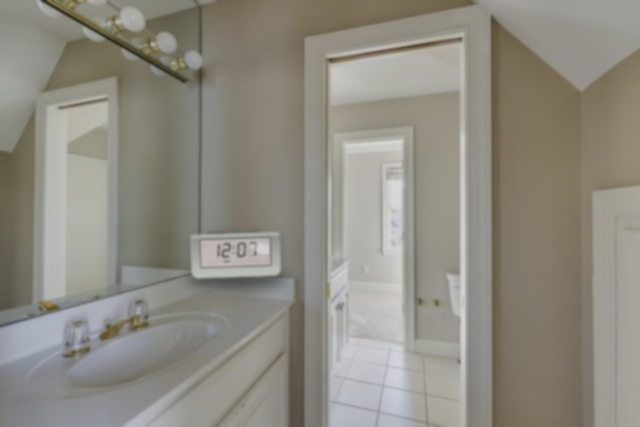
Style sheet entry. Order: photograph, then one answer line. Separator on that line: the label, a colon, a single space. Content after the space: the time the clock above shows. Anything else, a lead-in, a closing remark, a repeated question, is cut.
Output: 12:07
